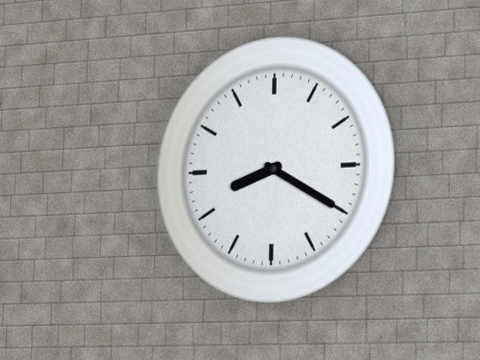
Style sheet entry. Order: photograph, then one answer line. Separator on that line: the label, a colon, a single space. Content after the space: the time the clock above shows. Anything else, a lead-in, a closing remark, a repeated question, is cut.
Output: 8:20
